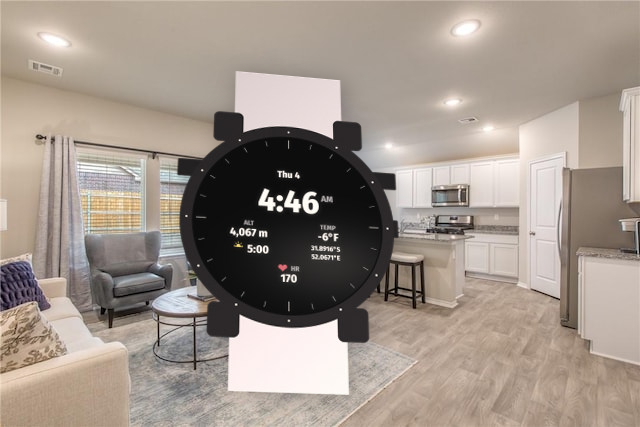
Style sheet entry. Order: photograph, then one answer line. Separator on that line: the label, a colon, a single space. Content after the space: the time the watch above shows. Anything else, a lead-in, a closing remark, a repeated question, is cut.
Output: 4:46
